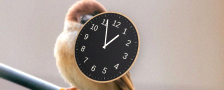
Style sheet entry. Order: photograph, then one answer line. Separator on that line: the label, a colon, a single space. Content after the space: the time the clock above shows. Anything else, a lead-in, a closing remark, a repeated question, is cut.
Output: 12:56
